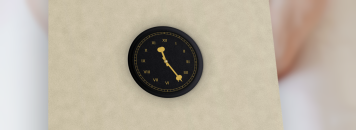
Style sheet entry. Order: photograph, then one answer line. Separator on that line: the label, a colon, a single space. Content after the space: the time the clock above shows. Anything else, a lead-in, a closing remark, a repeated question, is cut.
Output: 11:24
